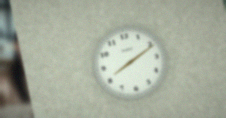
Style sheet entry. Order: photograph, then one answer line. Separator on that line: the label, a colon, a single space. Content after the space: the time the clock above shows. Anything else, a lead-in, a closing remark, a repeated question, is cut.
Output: 8:11
